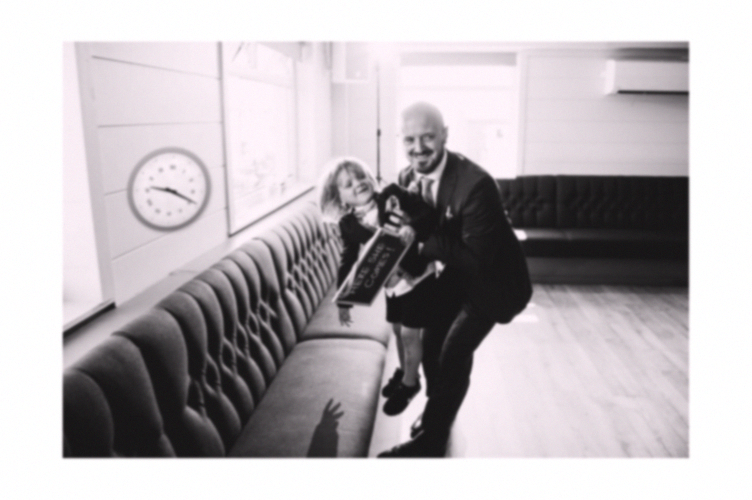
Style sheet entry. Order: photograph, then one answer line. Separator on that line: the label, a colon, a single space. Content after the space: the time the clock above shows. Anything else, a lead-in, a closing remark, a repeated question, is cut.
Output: 9:19
